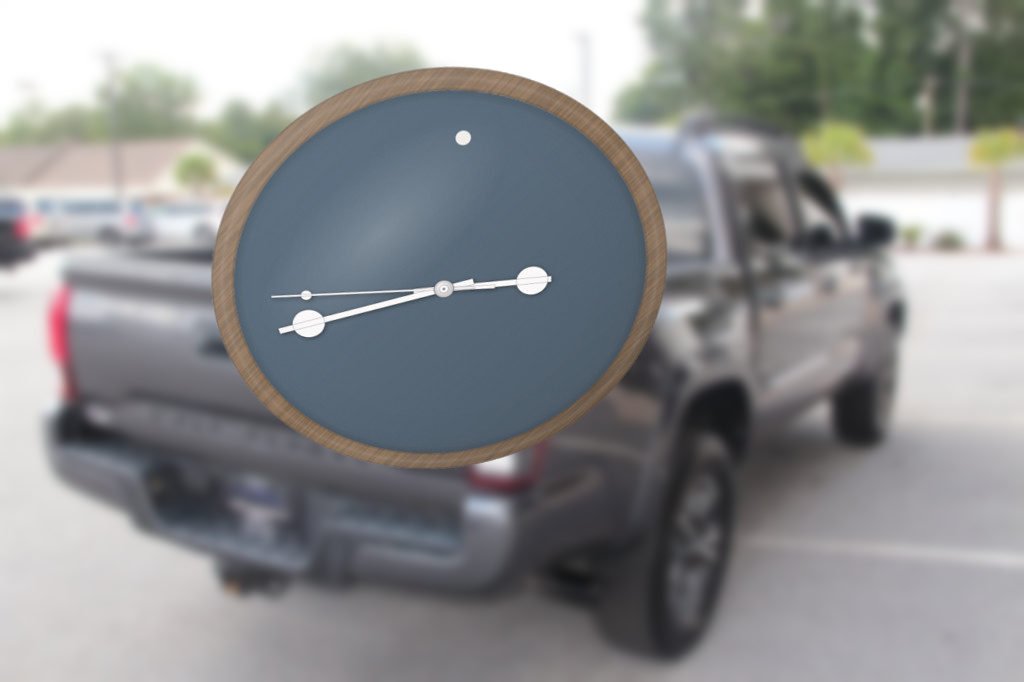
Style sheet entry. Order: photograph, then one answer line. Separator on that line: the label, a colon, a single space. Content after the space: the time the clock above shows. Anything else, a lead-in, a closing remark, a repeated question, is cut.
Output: 2:41:44
